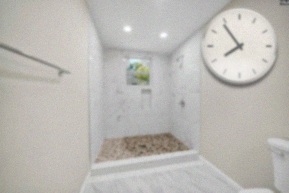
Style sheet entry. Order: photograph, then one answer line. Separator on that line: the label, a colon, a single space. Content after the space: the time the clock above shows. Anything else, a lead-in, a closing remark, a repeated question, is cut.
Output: 7:54
